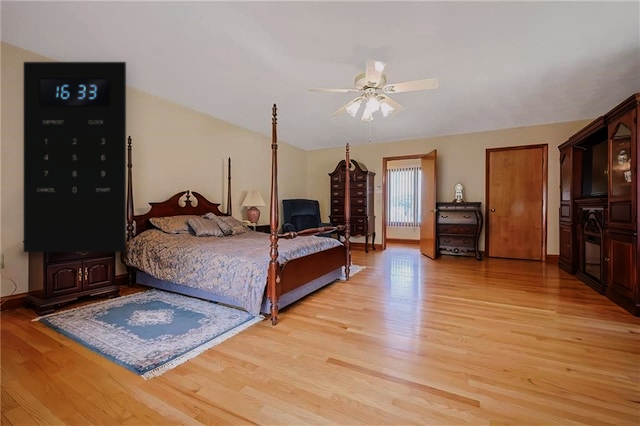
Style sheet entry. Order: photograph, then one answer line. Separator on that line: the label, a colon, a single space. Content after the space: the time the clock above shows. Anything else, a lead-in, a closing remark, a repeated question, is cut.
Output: 16:33
